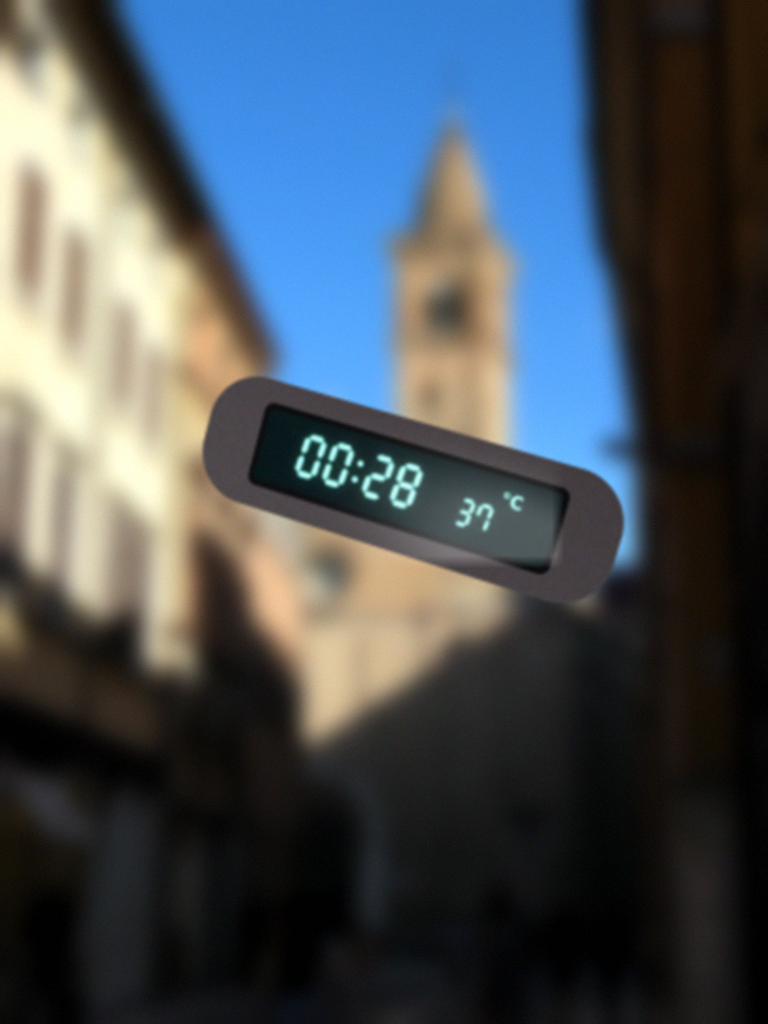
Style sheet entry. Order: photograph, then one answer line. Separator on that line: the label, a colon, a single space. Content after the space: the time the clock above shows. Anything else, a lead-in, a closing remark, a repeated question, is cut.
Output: 0:28
